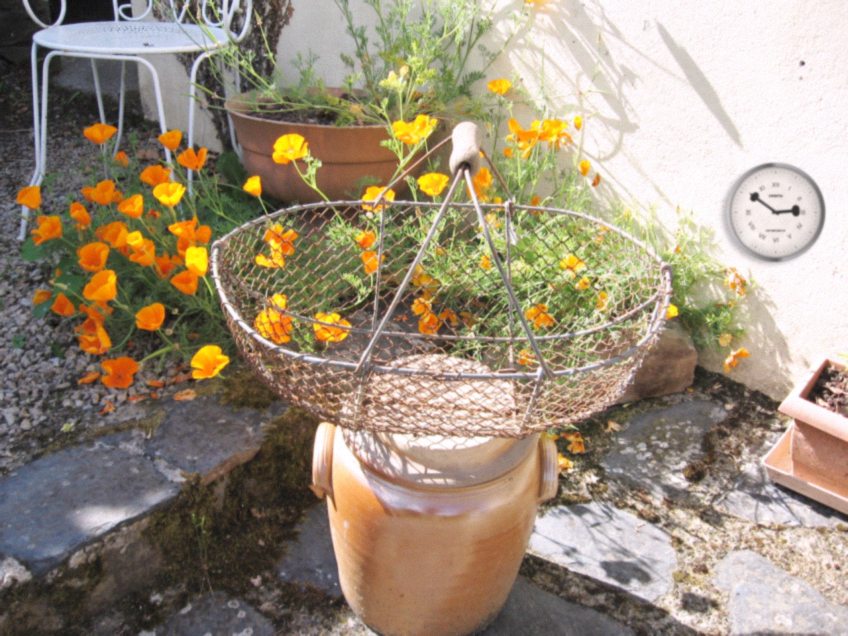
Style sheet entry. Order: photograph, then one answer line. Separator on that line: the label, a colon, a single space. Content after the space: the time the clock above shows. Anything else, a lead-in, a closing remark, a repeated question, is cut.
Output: 2:51
